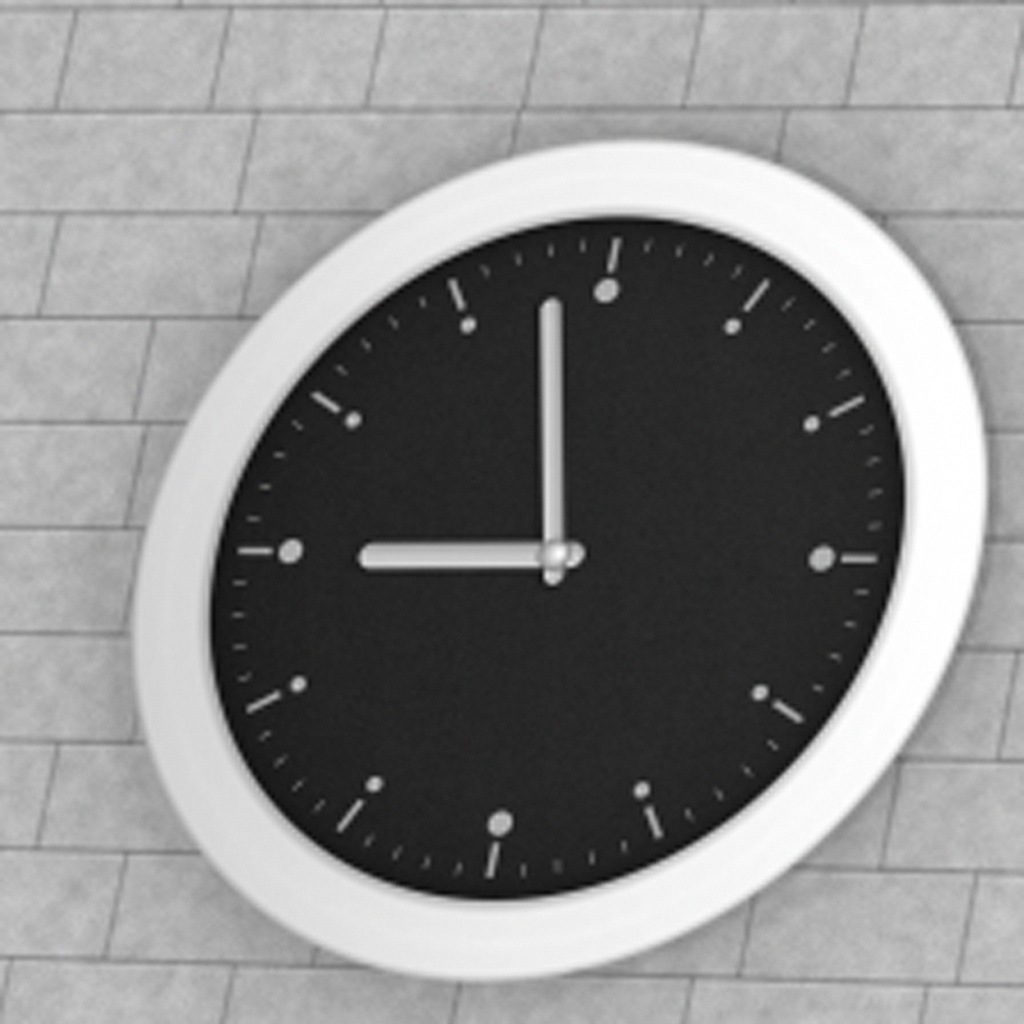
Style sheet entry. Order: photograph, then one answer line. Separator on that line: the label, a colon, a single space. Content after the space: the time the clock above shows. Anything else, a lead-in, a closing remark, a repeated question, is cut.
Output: 8:58
